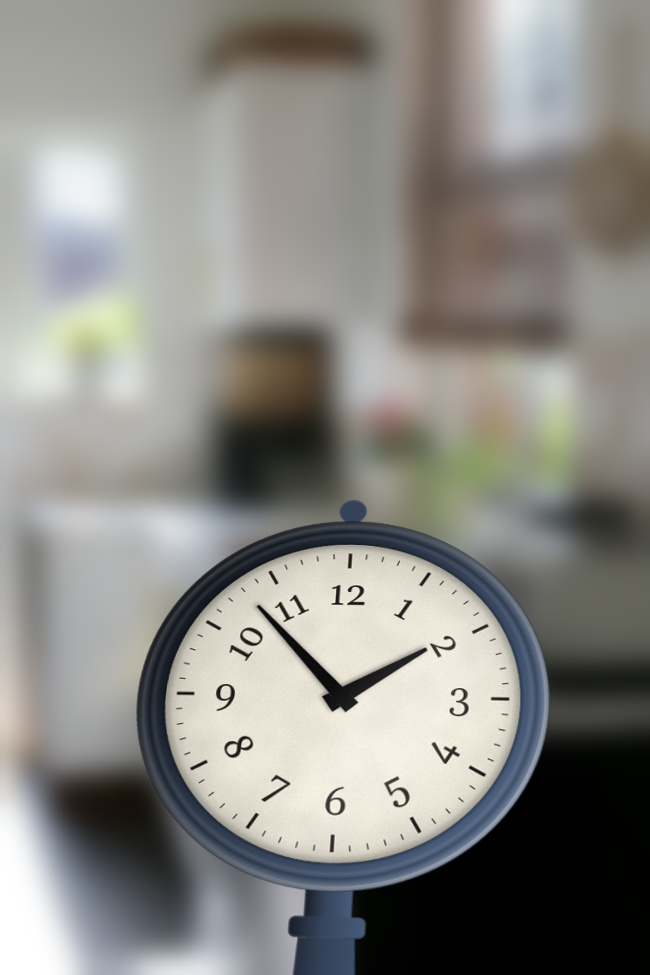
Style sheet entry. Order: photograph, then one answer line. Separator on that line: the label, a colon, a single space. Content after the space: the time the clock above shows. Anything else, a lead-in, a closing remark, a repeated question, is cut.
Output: 1:53
